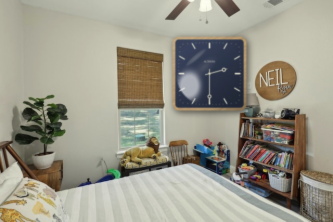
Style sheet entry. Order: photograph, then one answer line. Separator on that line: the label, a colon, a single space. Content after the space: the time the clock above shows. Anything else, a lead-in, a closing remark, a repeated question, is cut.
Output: 2:30
